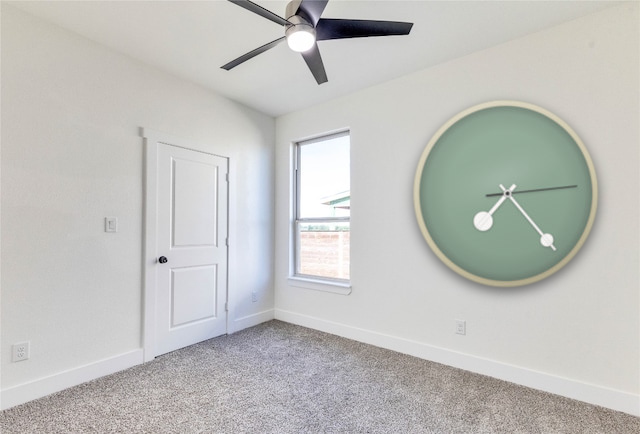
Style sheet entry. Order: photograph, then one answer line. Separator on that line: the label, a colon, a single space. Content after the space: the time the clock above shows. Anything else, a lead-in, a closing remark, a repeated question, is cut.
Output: 7:23:14
